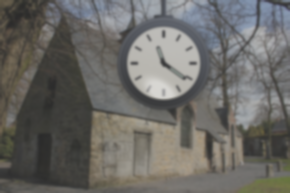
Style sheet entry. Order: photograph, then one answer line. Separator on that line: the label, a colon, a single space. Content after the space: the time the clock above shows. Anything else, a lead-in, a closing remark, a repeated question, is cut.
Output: 11:21
